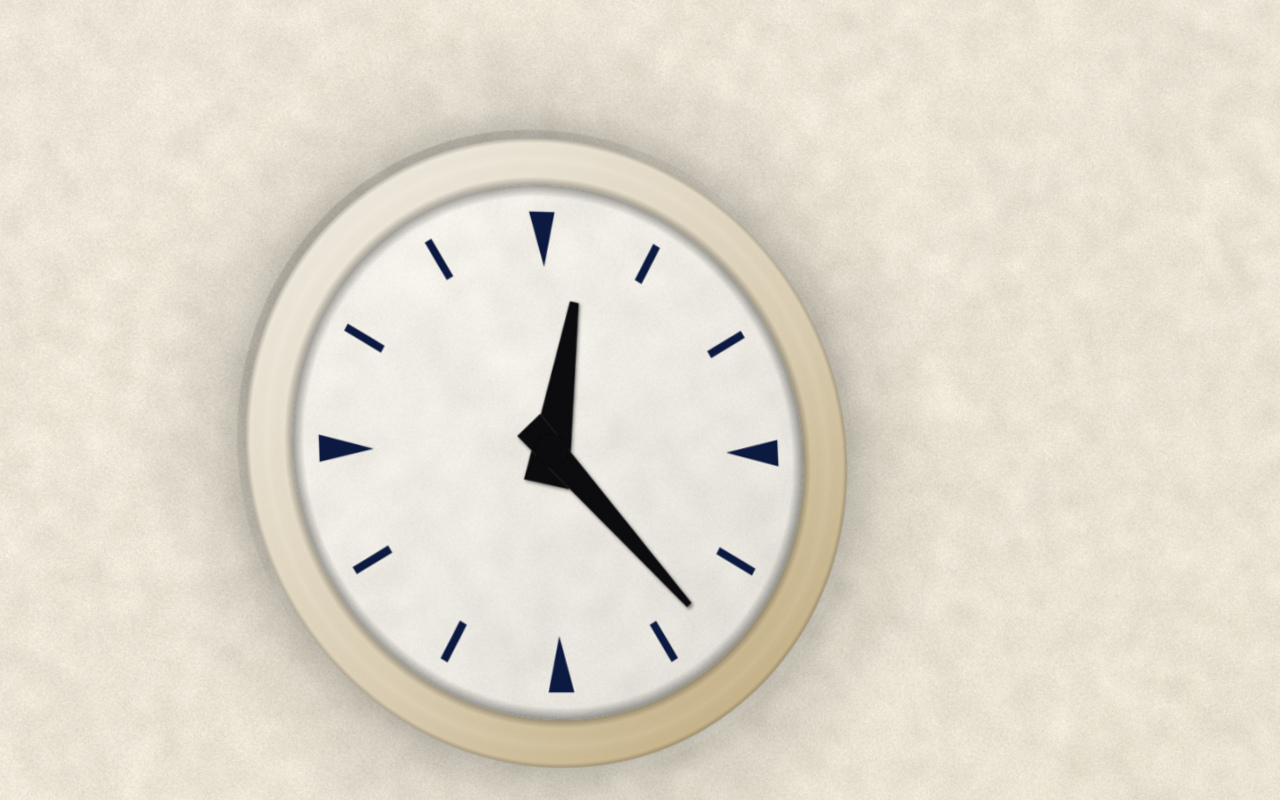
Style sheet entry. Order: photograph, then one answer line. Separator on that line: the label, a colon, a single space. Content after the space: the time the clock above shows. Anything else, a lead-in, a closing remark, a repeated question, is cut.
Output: 12:23
